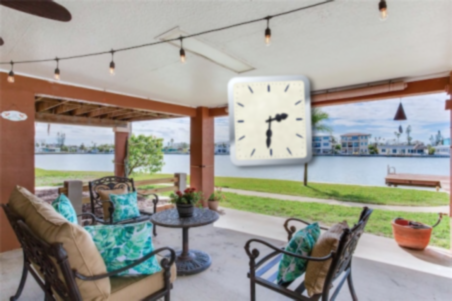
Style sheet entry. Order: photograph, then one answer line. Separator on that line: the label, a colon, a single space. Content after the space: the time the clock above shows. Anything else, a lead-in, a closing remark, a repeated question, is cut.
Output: 2:31
